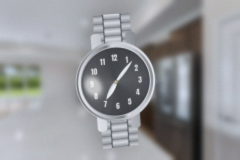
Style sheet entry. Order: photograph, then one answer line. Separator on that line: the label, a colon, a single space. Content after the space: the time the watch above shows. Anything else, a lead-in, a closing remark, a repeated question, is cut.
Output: 7:07
